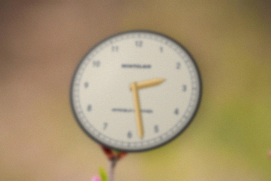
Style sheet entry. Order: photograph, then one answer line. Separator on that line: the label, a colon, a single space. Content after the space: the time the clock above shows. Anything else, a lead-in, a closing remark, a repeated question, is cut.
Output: 2:28
